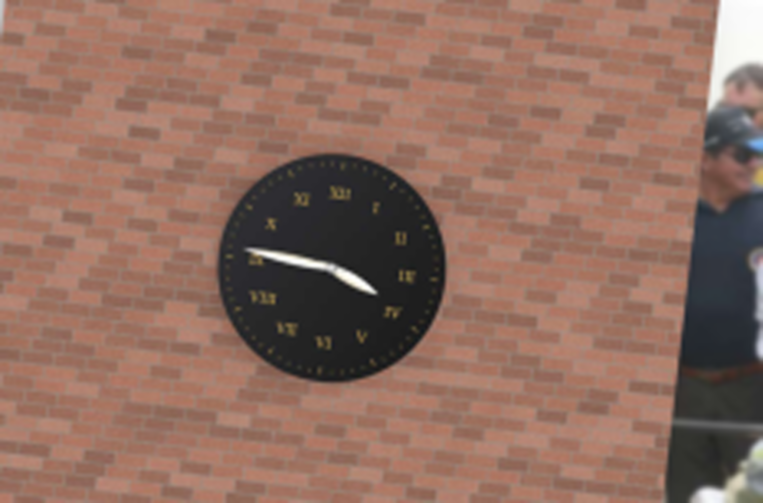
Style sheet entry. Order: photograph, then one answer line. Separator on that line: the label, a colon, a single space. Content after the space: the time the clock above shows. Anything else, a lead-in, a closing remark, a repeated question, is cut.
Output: 3:46
